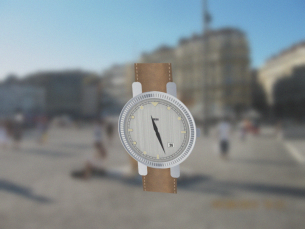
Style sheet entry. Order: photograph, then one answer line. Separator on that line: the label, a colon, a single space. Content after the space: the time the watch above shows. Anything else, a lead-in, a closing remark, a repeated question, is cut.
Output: 11:27
